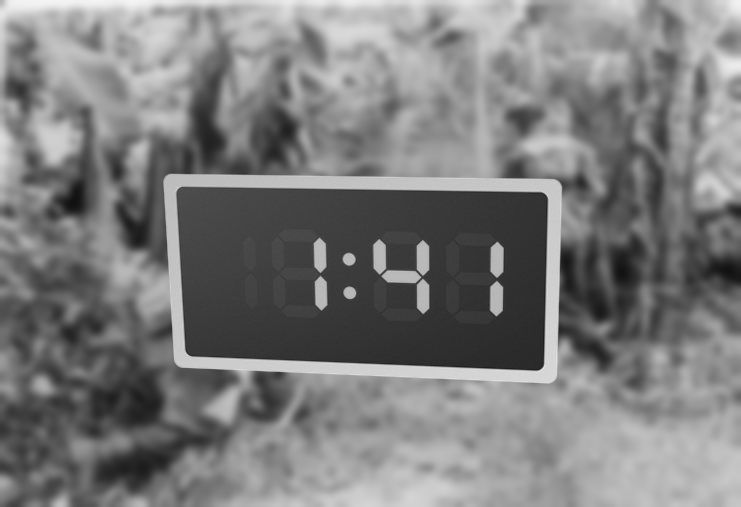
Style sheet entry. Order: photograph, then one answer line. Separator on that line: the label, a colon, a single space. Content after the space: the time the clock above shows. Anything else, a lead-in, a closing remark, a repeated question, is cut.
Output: 1:41
